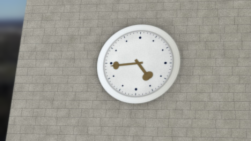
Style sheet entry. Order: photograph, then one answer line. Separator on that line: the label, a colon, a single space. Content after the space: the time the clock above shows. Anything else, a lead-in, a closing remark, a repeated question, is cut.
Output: 4:44
